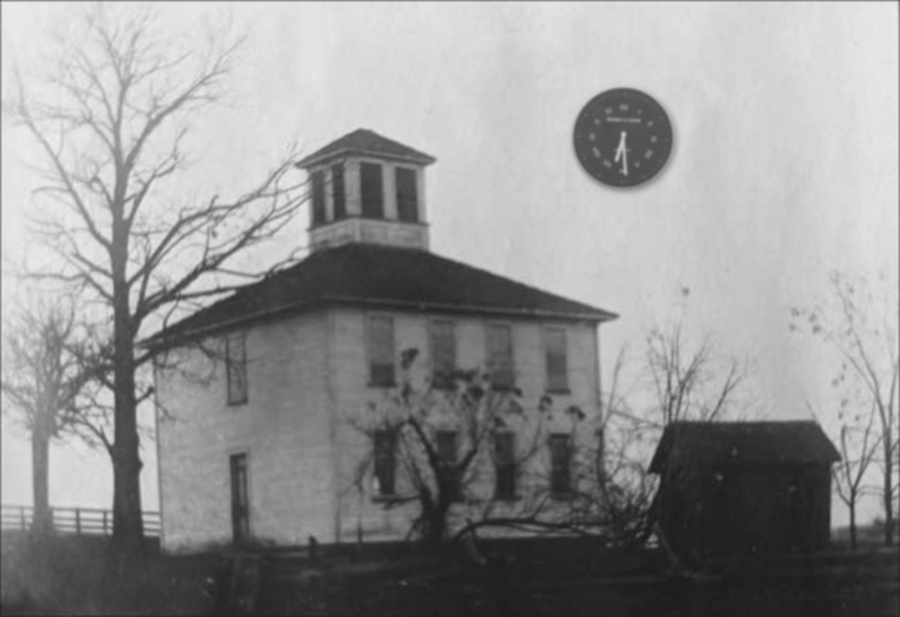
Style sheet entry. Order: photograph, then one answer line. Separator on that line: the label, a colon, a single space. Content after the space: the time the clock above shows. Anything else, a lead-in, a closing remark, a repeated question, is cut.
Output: 6:29
